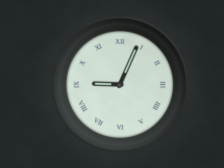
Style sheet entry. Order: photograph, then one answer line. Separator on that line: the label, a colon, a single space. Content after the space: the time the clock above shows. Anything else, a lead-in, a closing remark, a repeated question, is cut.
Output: 9:04
